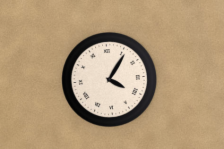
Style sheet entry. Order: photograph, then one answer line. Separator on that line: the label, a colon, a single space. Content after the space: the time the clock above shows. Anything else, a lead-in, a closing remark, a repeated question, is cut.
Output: 4:06
